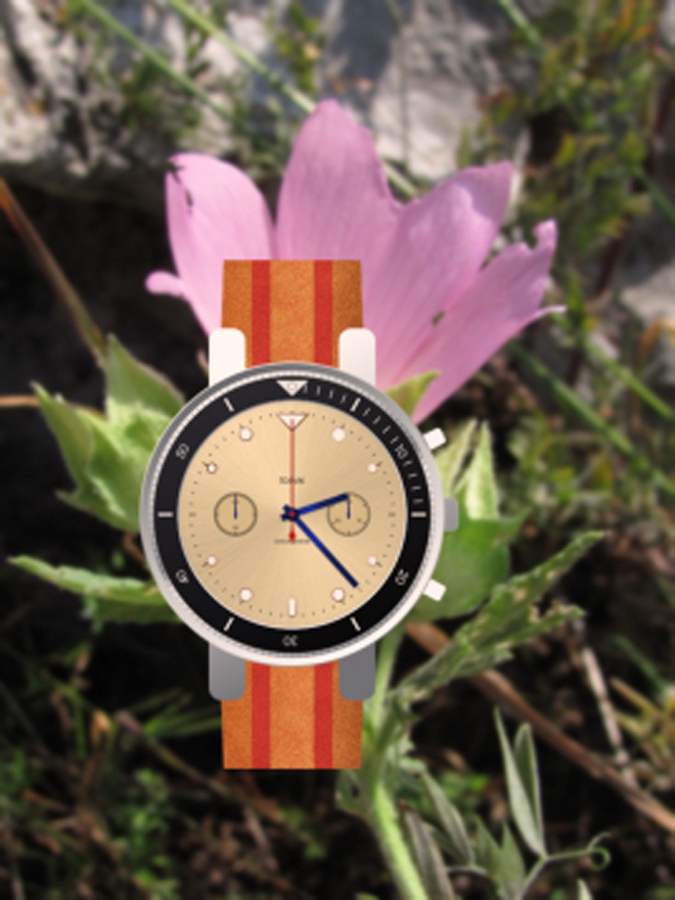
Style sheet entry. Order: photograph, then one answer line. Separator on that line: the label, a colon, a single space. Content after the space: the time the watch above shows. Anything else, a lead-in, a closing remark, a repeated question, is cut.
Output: 2:23
